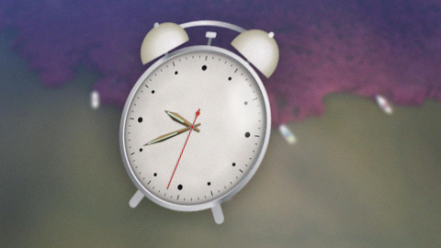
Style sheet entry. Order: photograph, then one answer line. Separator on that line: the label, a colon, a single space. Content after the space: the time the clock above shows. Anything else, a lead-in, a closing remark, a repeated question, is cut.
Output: 9:40:32
